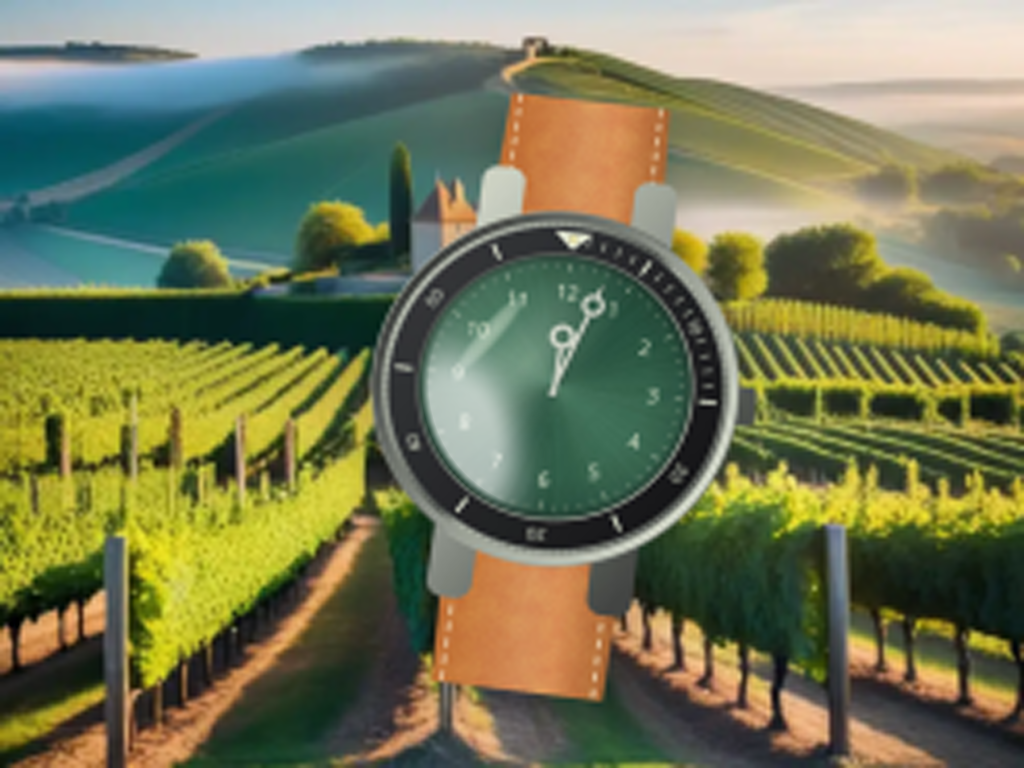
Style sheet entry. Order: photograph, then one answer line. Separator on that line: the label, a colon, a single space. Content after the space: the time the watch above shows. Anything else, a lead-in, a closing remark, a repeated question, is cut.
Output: 12:03
